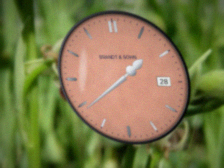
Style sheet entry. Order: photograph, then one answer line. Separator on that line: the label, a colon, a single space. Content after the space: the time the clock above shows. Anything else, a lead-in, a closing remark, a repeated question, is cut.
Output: 1:39
